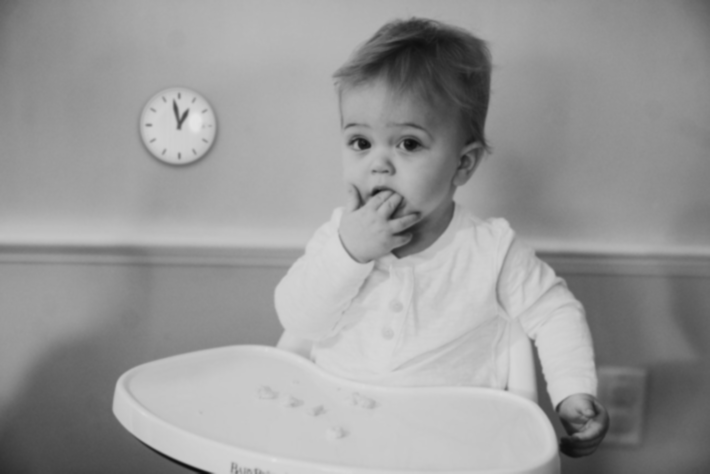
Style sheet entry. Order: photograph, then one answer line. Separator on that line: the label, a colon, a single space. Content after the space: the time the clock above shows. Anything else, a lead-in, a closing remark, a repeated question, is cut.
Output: 12:58
